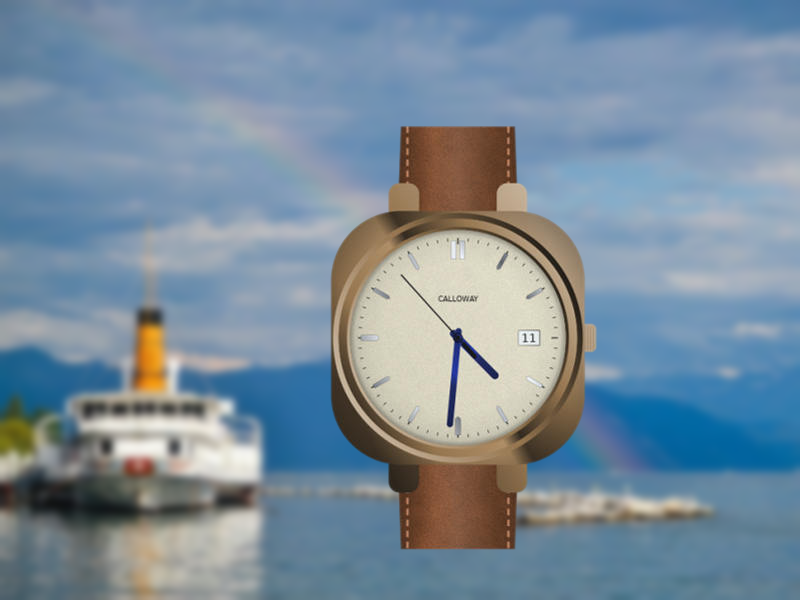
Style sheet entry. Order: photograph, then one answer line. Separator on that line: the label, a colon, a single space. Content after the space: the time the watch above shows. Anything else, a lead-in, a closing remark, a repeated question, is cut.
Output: 4:30:53
